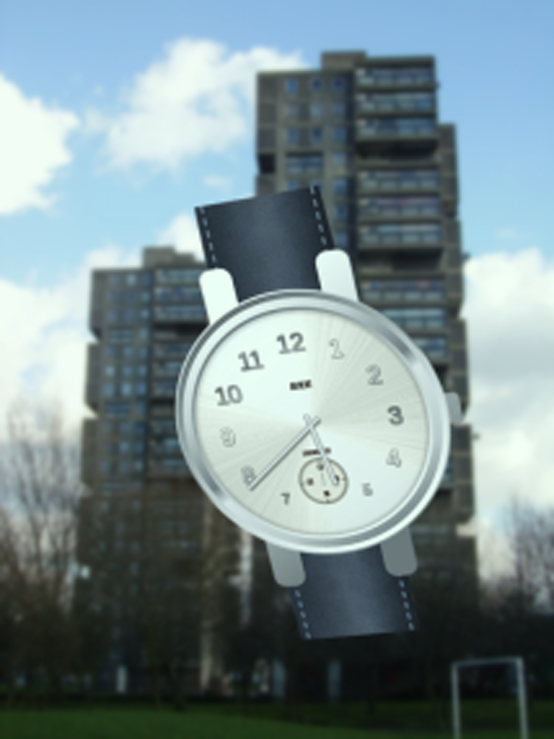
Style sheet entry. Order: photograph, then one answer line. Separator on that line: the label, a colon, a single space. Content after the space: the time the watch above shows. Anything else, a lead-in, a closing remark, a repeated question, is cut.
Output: 5:39
